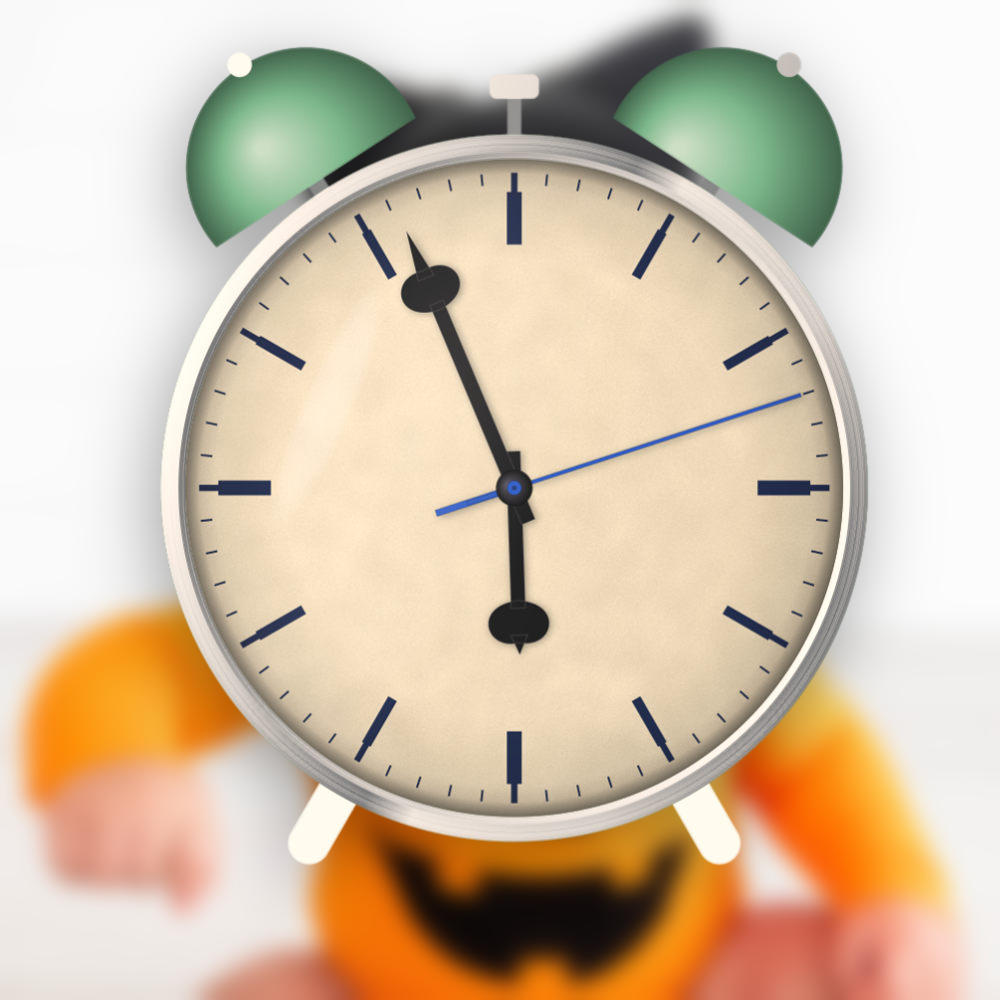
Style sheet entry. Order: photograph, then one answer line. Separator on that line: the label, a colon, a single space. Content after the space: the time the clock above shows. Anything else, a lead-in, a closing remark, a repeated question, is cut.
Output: 5:56:12
